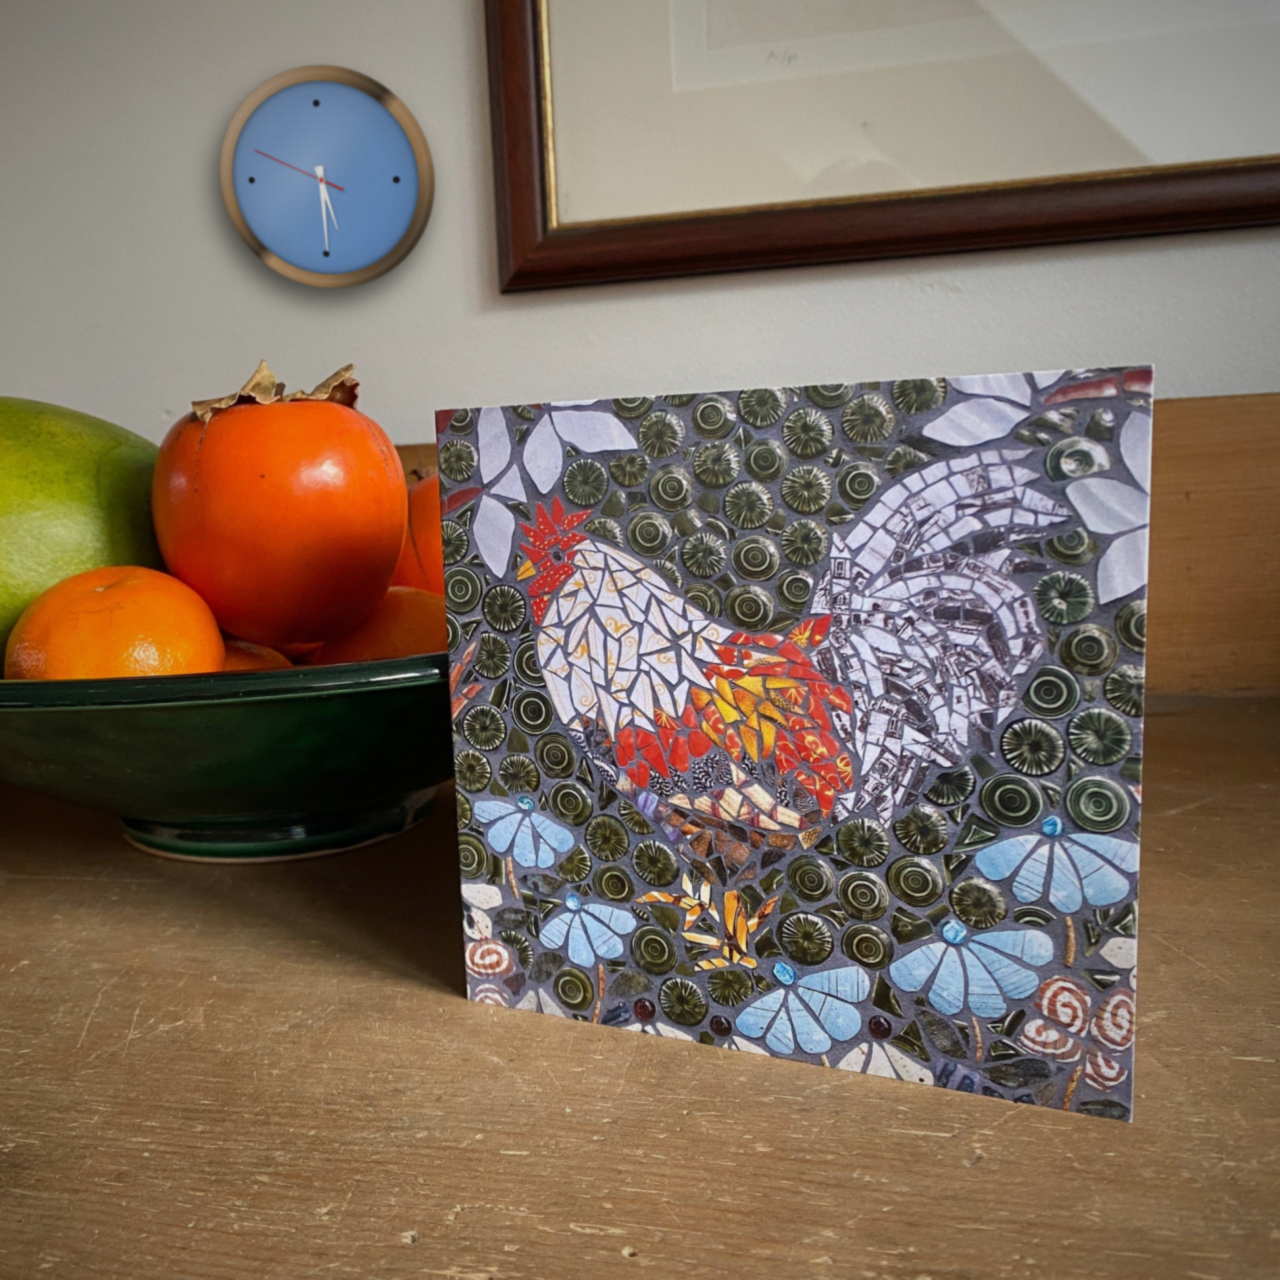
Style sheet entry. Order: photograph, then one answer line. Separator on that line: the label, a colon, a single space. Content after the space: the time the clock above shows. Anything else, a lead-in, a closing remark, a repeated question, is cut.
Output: 5:29:49
